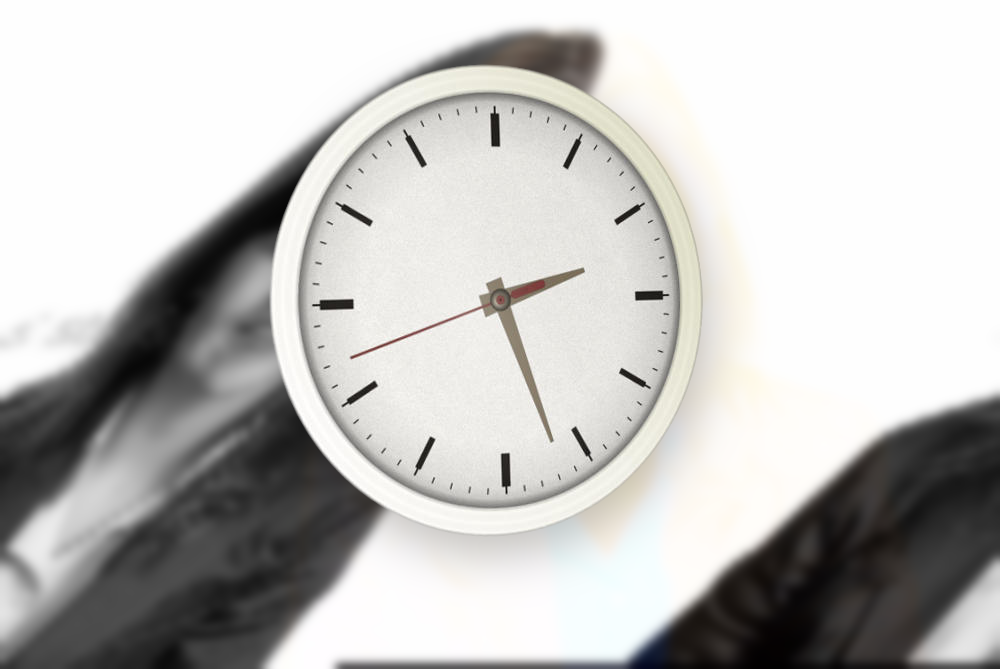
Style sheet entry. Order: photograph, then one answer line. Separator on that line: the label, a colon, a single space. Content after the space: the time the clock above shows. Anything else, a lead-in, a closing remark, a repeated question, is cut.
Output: 2:26:42
